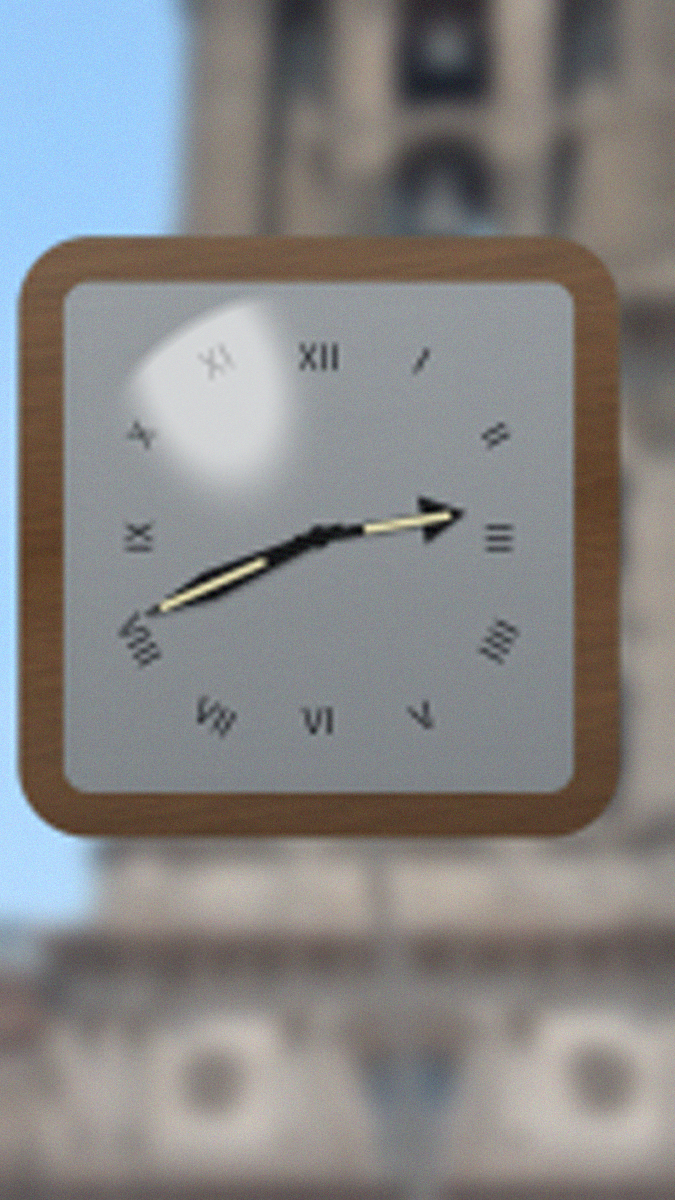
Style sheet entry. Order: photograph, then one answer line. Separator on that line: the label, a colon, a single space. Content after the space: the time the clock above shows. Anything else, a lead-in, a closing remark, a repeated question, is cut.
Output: 2:41
